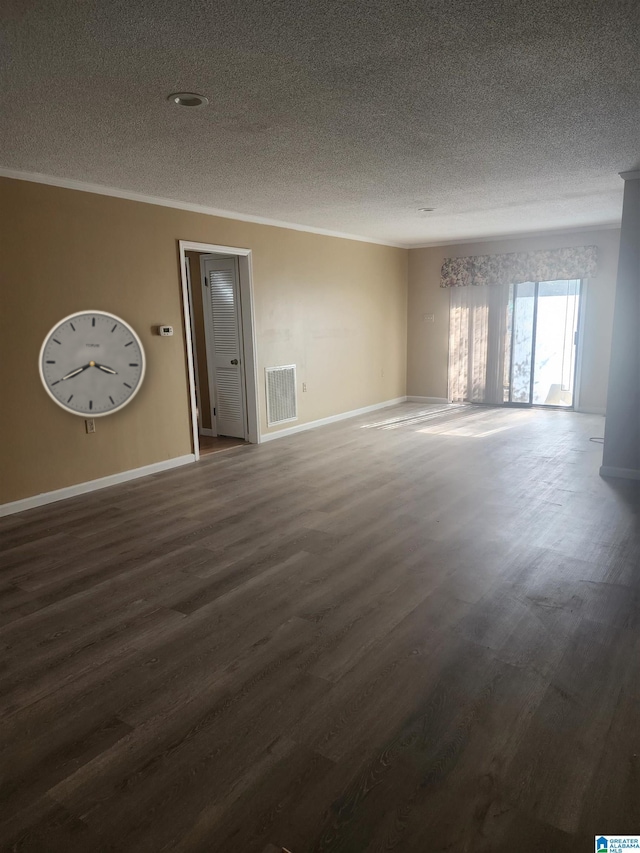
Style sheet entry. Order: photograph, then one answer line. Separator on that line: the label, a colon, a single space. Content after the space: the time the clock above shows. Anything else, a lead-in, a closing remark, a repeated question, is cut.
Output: 3:40
